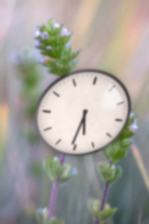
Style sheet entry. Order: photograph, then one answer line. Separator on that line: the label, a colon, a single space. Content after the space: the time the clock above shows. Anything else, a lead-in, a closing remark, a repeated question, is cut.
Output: 5:31
